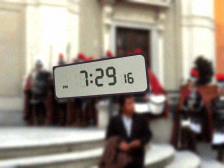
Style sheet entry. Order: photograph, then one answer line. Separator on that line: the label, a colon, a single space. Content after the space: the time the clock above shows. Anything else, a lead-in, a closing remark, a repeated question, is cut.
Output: 7:29:16
